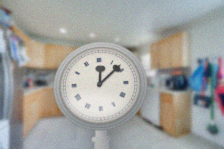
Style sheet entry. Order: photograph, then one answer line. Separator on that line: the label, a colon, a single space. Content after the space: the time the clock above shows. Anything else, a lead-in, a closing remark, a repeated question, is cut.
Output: 12:08
